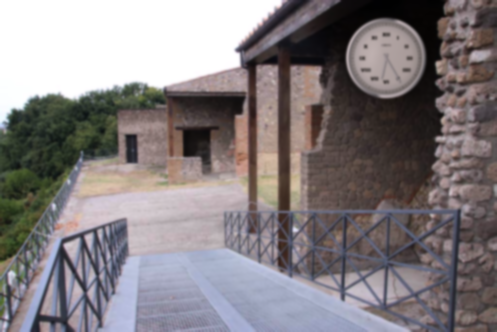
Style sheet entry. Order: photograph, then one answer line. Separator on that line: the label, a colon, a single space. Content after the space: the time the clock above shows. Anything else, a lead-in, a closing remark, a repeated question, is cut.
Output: 6:25
